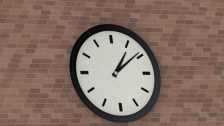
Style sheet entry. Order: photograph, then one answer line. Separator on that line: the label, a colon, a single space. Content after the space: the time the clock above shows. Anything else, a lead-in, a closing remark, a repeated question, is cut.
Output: 1:09
